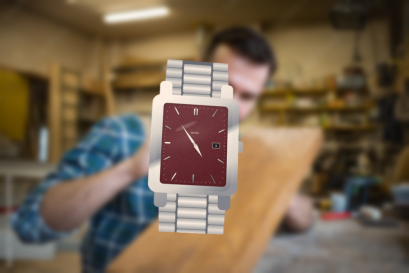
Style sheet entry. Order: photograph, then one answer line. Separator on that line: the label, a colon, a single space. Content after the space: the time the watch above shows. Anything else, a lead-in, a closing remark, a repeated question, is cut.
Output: 4:54
